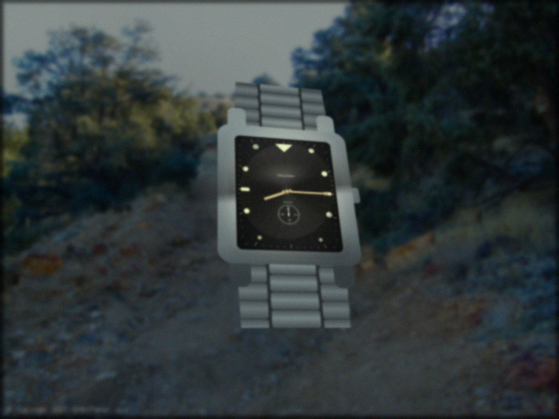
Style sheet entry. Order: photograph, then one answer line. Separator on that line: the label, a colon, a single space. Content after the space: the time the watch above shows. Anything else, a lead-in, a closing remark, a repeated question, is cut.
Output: 8:15
